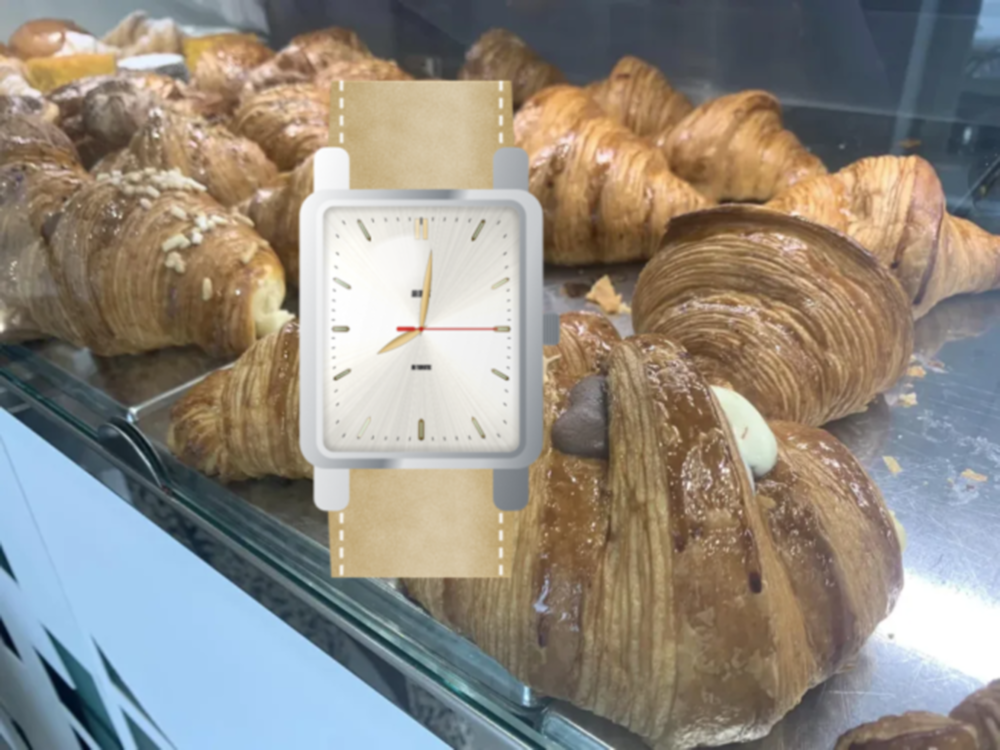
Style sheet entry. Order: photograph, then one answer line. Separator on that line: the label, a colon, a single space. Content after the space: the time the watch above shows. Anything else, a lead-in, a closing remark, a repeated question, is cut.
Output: 8:01:15
